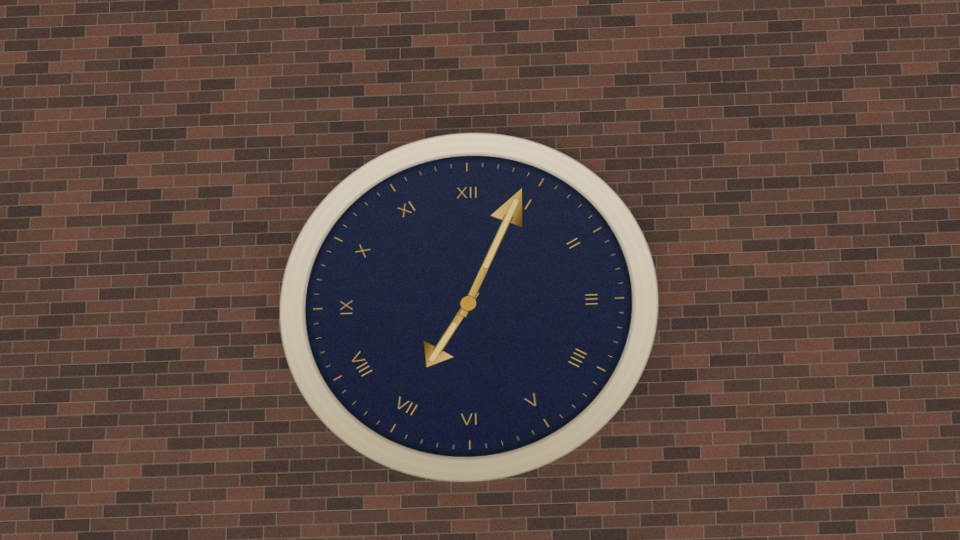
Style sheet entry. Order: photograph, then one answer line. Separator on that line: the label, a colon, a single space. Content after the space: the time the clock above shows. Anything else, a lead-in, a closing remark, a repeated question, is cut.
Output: 7:04
